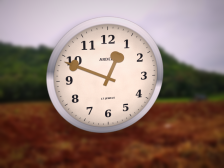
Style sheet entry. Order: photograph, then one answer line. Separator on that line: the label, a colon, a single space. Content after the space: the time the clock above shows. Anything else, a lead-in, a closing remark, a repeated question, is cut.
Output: 12:49
